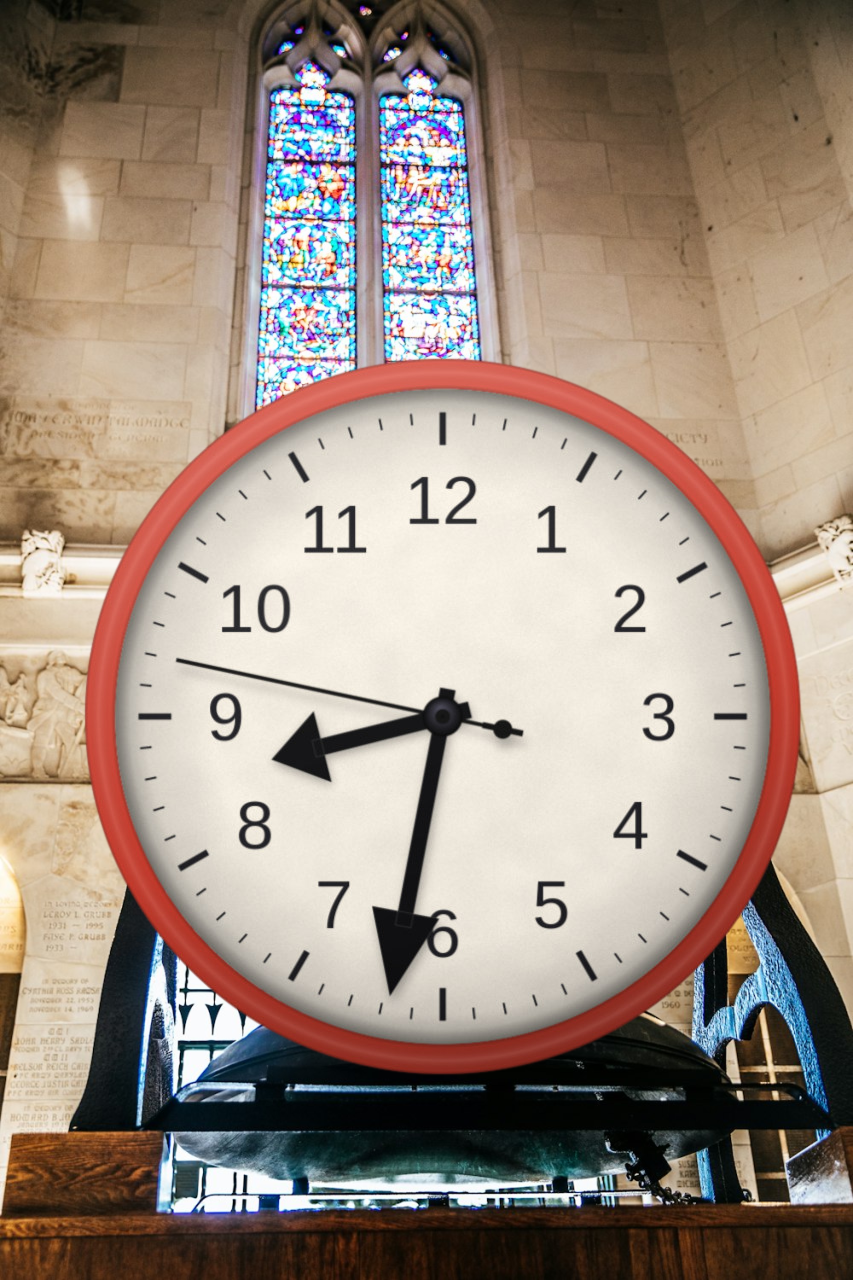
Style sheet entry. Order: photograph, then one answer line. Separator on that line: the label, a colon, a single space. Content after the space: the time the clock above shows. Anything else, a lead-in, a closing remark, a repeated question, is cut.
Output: 8:31:47
